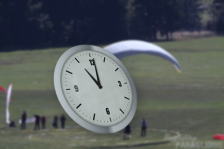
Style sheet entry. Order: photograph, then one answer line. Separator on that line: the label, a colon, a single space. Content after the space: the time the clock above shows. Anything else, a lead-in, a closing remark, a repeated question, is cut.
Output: 11:01
